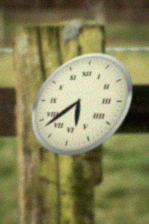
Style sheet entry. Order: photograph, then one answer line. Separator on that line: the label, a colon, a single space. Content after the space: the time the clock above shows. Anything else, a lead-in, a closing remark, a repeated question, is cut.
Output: 5:38
